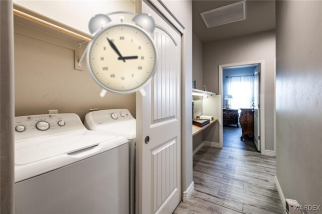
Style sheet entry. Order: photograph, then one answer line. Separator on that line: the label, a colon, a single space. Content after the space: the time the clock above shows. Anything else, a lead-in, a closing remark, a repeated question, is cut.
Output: 2:54
